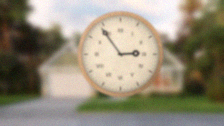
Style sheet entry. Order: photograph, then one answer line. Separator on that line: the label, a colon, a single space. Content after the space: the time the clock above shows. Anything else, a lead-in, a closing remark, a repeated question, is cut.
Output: 2:54
